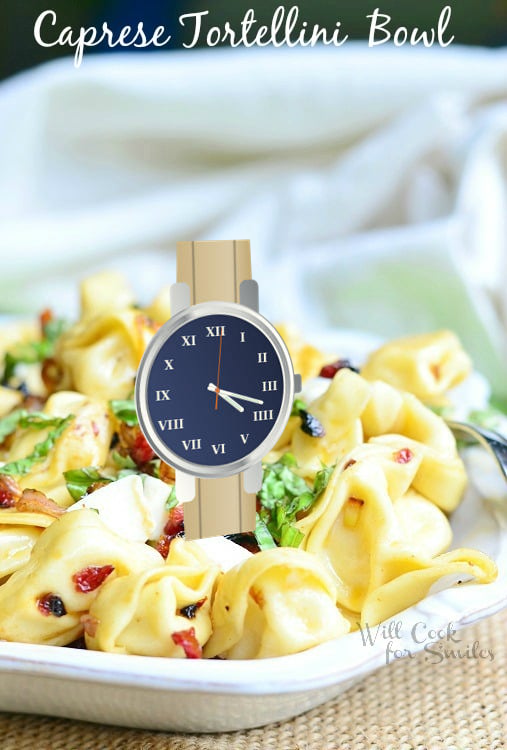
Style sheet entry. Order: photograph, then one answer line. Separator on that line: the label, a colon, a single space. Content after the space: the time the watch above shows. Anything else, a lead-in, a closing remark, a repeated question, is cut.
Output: 4:18:01
